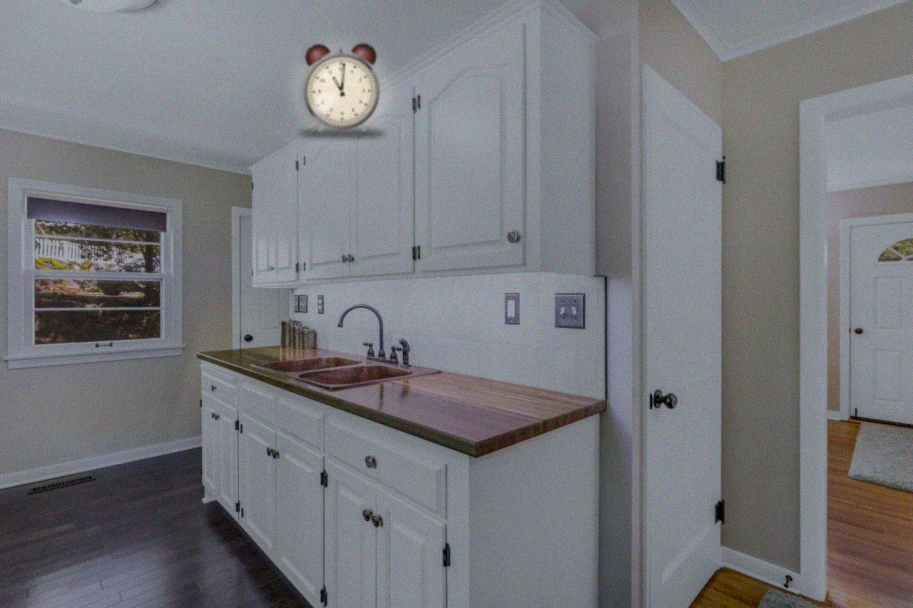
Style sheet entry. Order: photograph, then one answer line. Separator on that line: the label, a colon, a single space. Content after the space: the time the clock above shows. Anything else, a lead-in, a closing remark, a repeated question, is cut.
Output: 11:01
